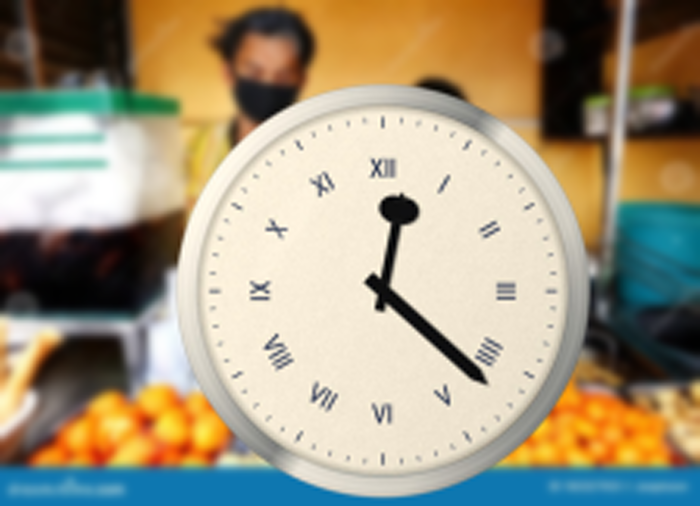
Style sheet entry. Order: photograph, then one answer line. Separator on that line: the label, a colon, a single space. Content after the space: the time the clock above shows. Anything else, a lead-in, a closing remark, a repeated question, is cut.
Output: 12:22
